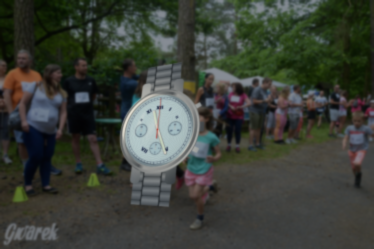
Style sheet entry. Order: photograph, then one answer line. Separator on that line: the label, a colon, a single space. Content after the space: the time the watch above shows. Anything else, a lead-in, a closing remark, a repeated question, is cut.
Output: 11:26
